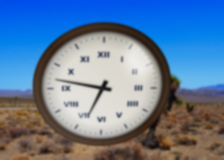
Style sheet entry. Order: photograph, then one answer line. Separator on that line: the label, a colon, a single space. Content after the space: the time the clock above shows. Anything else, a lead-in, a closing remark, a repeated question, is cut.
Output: 6:47
